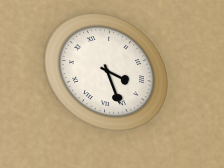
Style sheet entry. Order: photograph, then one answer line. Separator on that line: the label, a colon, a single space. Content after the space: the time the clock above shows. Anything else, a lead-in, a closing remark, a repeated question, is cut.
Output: 4:31
